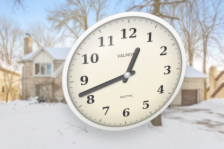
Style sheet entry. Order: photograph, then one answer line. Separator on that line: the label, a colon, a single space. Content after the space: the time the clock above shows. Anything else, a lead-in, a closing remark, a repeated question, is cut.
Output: 12:42
